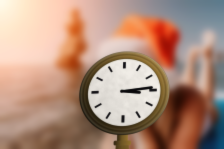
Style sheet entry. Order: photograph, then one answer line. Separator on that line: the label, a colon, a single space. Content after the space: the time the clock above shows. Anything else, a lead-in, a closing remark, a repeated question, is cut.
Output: 3:14
